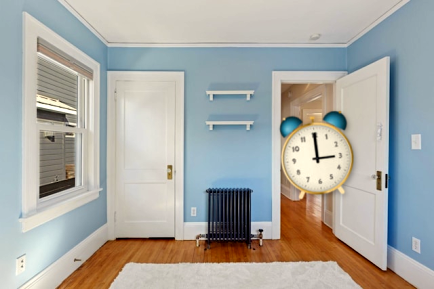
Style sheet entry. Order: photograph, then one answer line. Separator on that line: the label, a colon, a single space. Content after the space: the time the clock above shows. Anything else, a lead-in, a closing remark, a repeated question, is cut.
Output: 3:00
